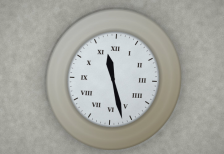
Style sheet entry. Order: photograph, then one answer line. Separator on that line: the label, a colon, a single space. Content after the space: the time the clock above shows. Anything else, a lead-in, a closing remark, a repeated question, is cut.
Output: 11:27
